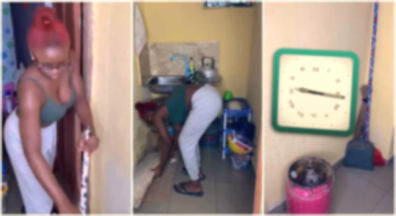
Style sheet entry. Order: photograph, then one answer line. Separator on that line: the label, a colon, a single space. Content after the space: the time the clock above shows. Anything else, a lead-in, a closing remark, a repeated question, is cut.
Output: 9:16
